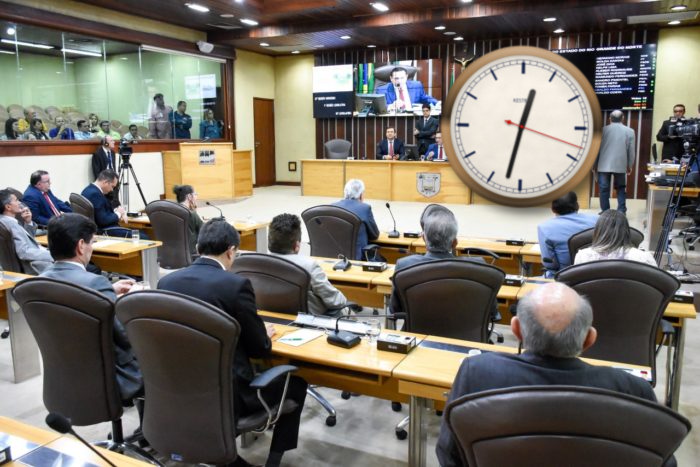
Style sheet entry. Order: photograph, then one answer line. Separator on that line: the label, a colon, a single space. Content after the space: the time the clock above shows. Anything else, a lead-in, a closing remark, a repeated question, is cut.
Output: 12:32:18
